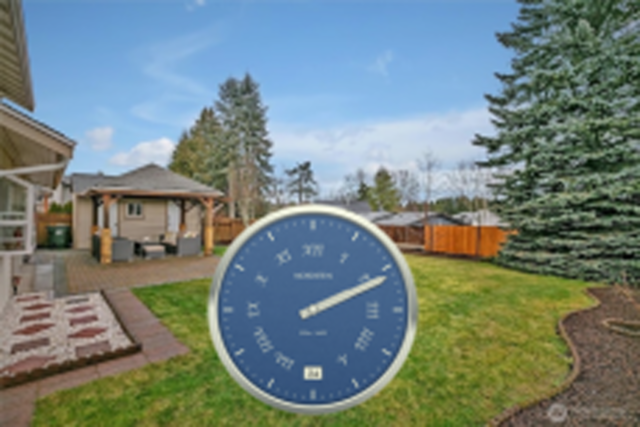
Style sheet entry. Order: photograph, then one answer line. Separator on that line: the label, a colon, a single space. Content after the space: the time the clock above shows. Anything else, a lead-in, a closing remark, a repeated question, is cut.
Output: 2:11
